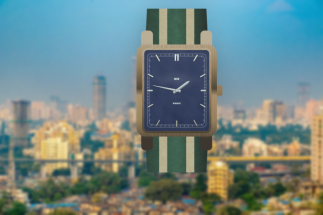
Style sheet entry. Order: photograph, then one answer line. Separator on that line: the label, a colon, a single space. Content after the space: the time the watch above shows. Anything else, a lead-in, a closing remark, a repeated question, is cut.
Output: 1:47
